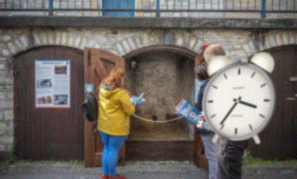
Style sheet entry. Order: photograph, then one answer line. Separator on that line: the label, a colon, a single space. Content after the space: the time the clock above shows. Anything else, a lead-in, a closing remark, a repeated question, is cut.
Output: 3:36
